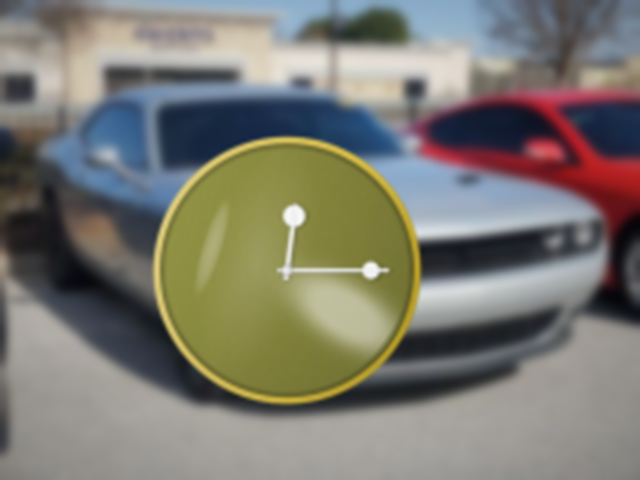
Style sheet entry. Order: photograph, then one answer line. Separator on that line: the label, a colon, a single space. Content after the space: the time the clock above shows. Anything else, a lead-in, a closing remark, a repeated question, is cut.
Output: 12:15
